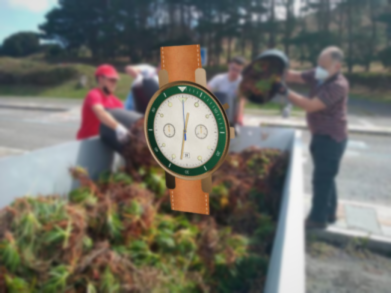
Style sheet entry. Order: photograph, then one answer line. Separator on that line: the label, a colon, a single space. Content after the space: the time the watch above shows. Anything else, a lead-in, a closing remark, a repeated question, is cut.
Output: 12:32
